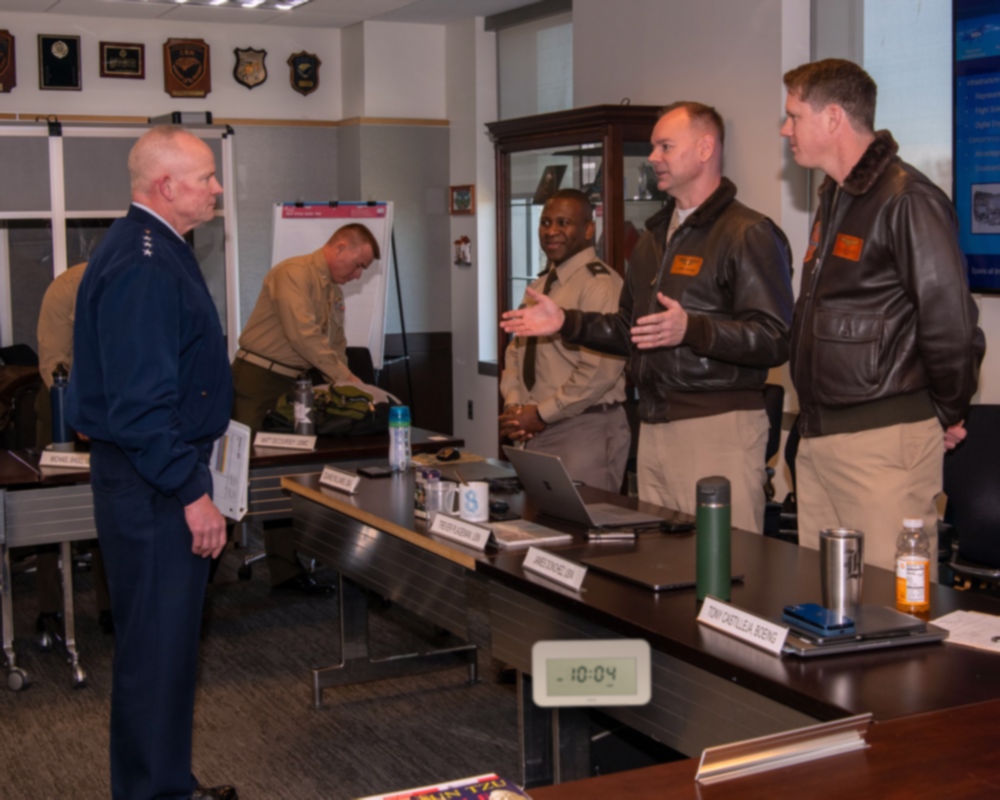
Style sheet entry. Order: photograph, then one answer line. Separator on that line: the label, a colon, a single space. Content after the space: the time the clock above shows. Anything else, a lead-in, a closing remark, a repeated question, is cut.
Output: 10:04
